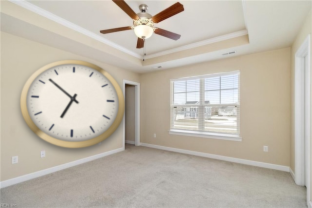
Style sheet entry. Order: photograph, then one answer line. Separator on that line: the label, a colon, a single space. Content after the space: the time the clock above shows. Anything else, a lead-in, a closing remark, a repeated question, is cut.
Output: 6:52
